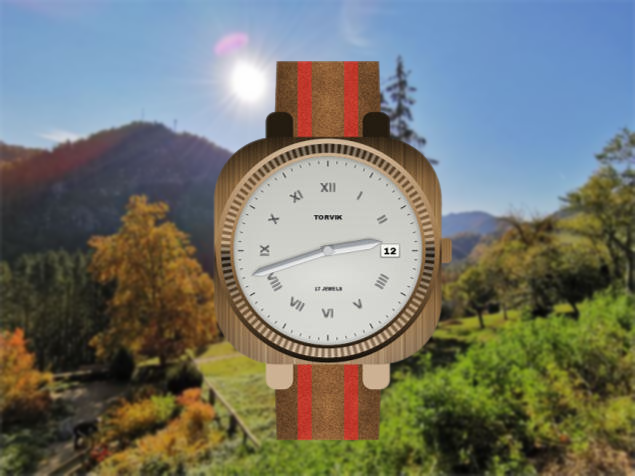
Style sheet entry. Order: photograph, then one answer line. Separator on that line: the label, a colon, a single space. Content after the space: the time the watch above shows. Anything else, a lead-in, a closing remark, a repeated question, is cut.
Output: 2:42
